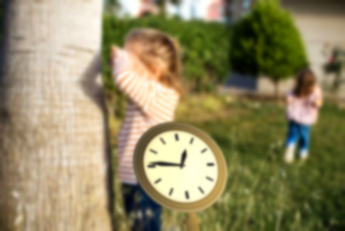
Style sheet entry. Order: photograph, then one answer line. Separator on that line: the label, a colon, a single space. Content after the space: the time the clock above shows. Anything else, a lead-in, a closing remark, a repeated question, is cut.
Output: 12:46
